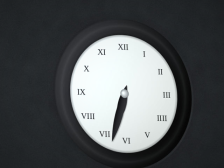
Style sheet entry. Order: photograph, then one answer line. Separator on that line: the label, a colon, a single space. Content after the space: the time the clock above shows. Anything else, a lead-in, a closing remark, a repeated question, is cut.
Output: 6:33
